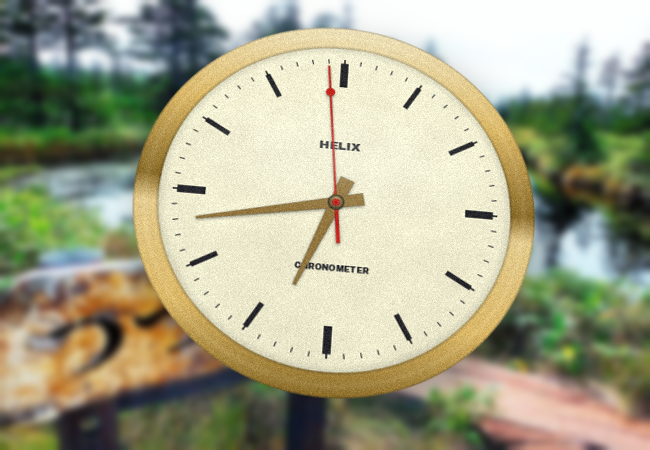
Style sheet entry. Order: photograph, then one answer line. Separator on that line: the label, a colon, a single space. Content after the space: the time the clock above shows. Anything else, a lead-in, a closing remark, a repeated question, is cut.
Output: 6:42:59
